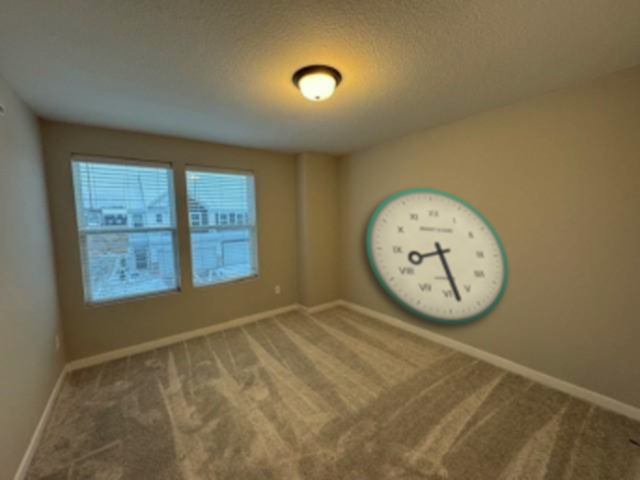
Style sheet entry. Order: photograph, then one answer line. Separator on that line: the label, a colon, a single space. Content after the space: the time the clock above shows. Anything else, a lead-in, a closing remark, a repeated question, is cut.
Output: 8:28
